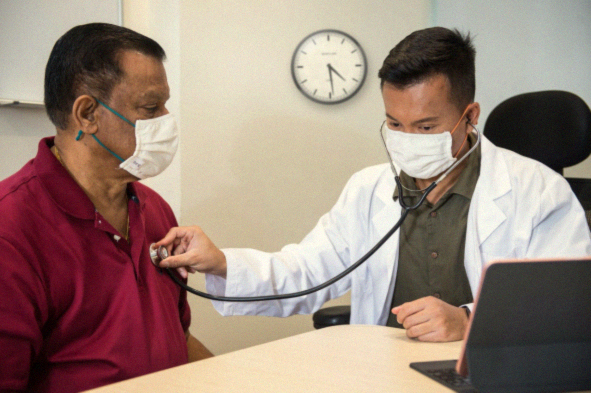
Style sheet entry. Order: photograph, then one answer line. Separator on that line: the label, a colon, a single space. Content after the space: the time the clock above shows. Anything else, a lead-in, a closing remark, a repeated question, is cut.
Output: 4:29
